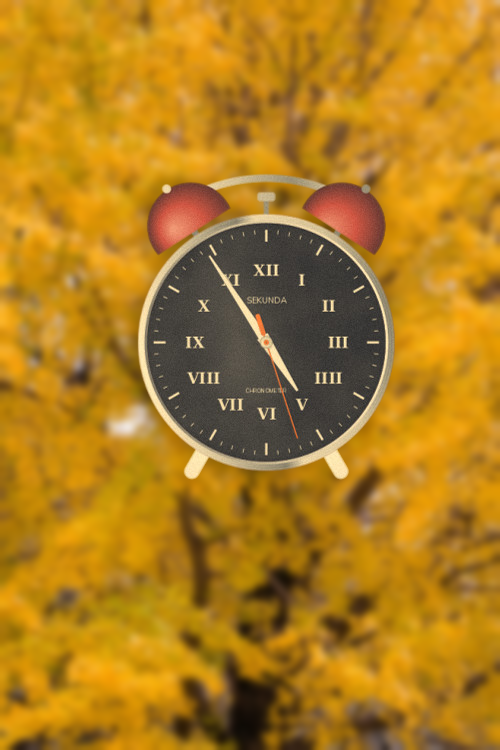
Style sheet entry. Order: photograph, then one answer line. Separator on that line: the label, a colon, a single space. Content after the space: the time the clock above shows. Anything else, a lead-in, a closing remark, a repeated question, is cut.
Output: 4:54:27
